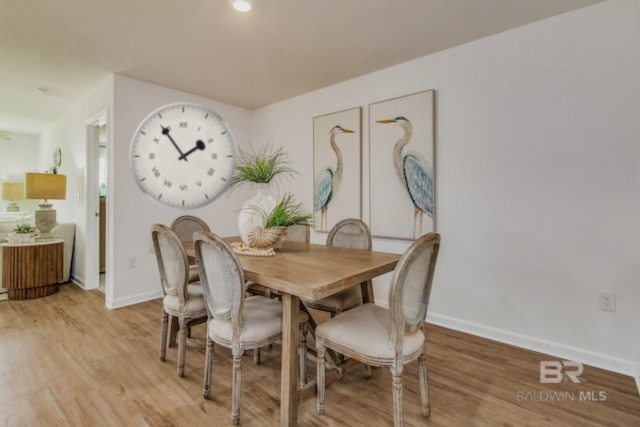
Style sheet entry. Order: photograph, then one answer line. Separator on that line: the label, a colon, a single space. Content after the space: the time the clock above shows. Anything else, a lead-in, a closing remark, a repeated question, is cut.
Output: 1:54
